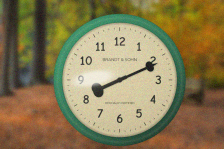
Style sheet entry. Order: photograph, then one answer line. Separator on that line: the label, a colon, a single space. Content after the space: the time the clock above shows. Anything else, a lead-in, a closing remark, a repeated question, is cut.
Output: 8:11
